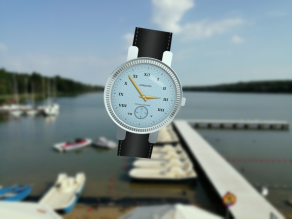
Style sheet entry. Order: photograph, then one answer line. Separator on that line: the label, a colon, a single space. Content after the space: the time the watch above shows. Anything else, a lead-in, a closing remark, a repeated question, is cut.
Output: 2:53
